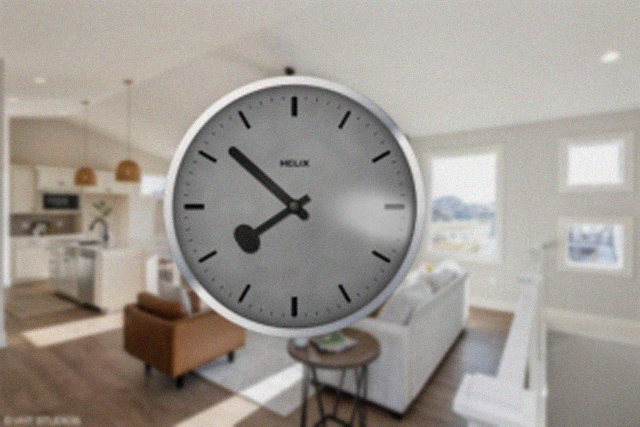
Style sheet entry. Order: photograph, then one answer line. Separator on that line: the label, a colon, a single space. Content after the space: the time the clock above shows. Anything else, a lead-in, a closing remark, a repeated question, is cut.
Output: 7:52
